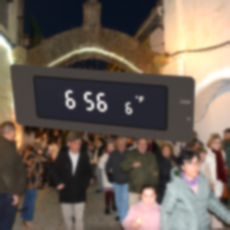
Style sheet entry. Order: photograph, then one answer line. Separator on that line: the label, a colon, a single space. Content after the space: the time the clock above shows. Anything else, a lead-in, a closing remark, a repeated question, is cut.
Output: 6:56
